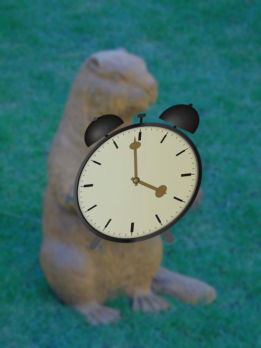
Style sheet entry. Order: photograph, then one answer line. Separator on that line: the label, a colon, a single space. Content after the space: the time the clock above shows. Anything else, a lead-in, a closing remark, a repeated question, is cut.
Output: 3:59
